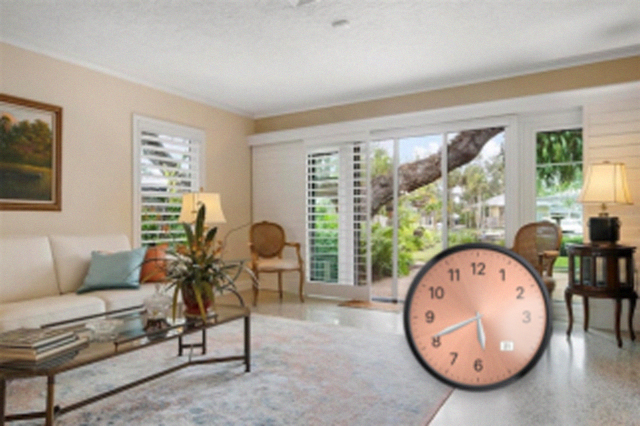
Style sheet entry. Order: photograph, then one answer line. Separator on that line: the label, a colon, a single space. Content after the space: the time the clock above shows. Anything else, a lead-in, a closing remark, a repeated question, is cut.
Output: 5:41
